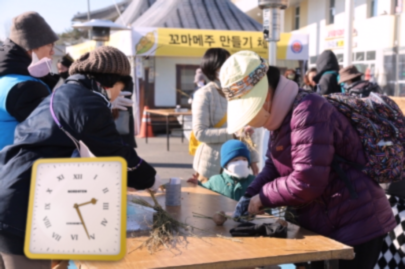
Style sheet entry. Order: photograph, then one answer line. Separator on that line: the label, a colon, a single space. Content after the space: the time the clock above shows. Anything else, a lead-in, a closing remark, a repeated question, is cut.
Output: 2:26
